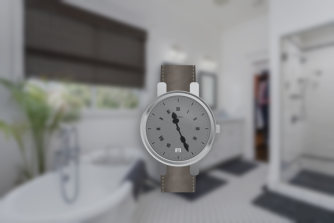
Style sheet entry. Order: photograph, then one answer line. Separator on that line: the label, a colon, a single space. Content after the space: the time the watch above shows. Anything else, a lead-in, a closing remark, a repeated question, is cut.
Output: 11:26
